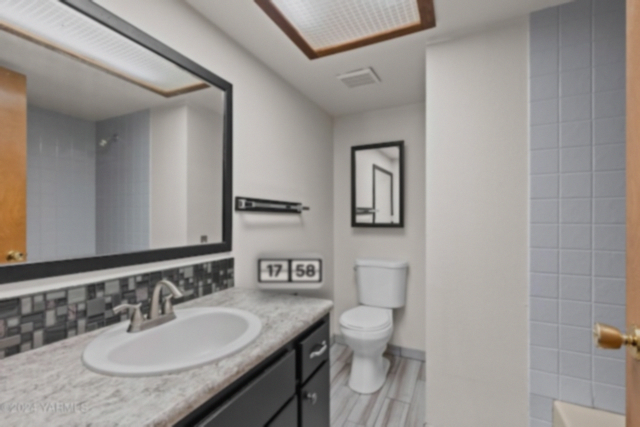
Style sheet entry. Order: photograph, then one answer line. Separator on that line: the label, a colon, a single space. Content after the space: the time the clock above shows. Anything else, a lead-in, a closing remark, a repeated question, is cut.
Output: 17:58
